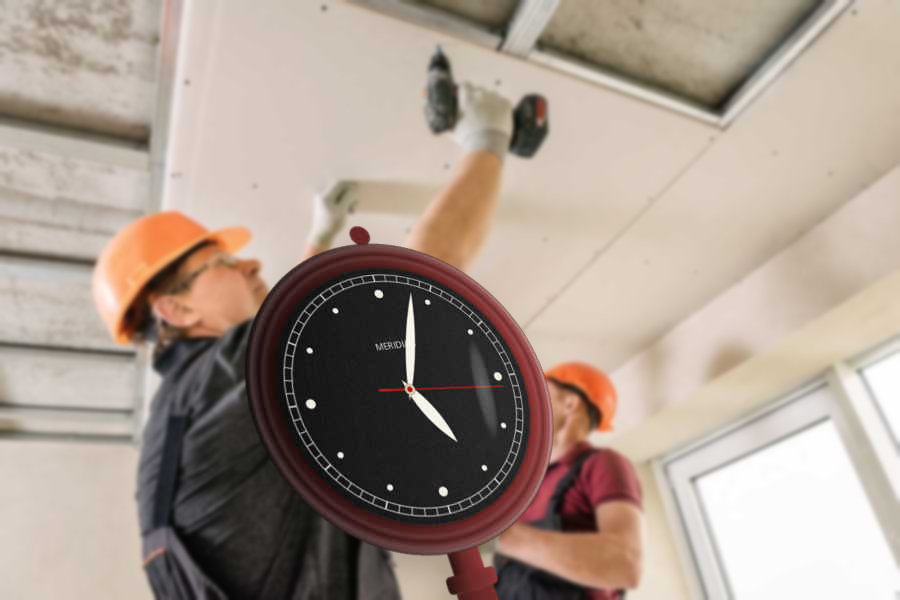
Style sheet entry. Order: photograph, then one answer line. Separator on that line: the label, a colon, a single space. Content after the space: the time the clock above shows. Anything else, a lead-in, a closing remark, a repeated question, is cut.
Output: 5:03:16
